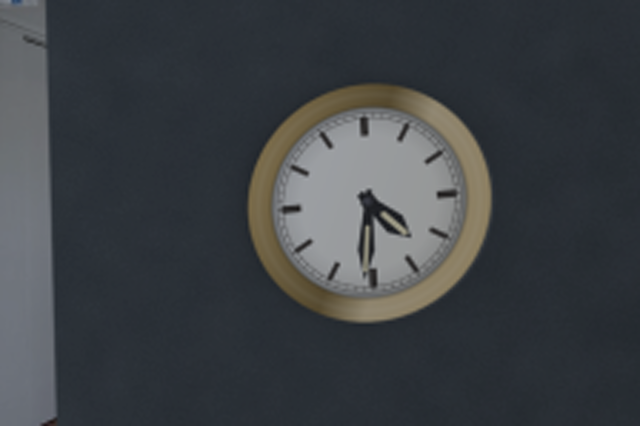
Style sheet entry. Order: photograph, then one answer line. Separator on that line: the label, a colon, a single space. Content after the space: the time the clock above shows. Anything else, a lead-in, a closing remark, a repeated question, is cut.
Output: 4:31
